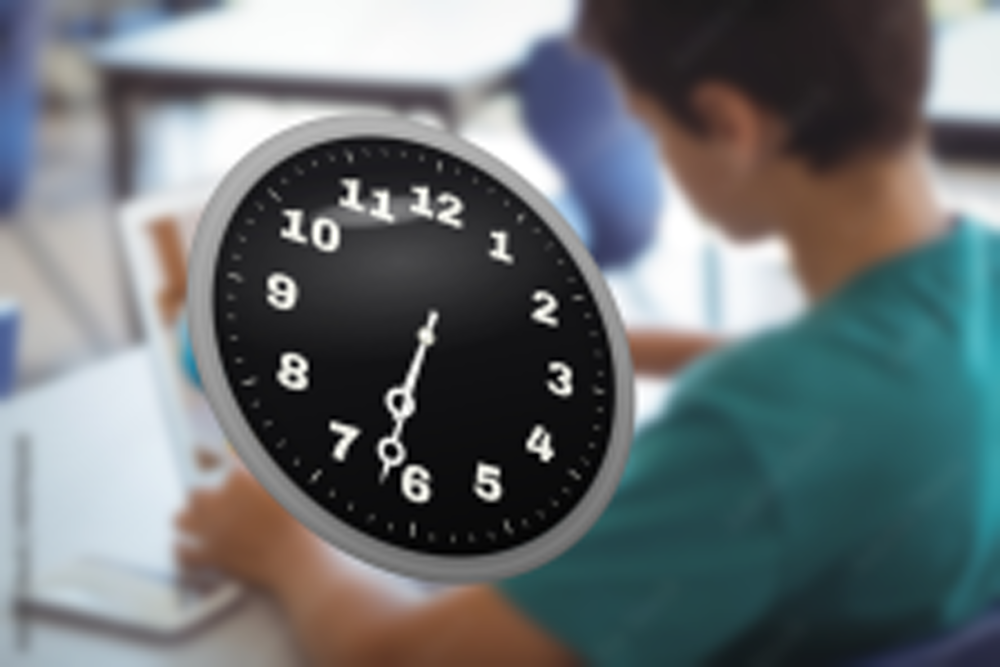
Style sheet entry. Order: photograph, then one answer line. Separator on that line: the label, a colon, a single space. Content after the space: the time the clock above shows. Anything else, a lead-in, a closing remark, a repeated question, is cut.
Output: 6:32
